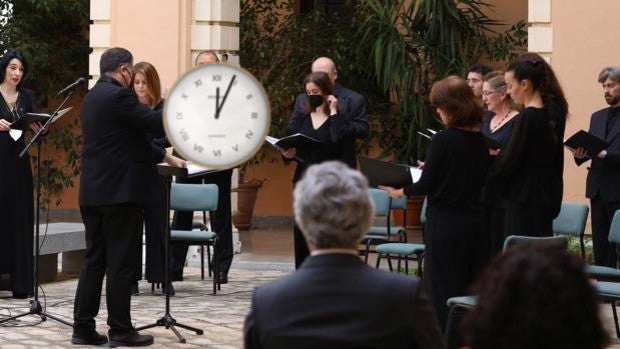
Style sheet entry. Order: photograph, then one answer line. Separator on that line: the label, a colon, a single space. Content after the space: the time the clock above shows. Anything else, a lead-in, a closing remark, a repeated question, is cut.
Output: 12:04
